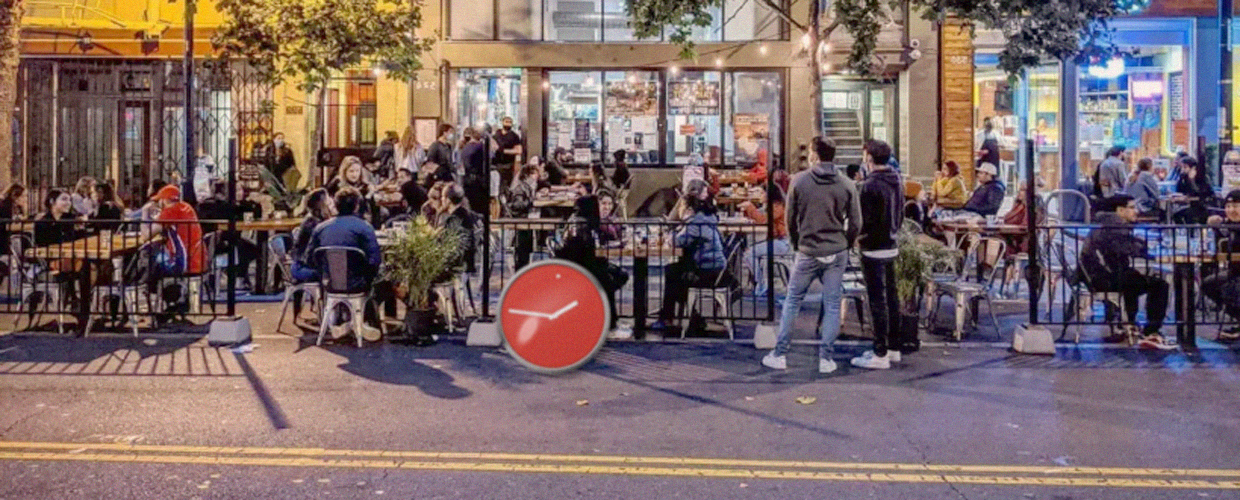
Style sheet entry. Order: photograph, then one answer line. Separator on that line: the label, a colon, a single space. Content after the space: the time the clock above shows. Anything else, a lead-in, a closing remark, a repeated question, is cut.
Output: 1:45
